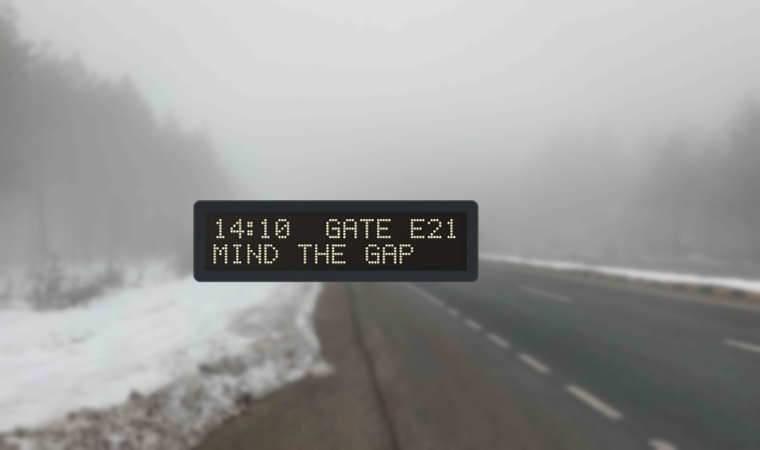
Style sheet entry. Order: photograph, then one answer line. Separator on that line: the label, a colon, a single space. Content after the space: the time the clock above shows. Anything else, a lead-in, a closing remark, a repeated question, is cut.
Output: 14:10
